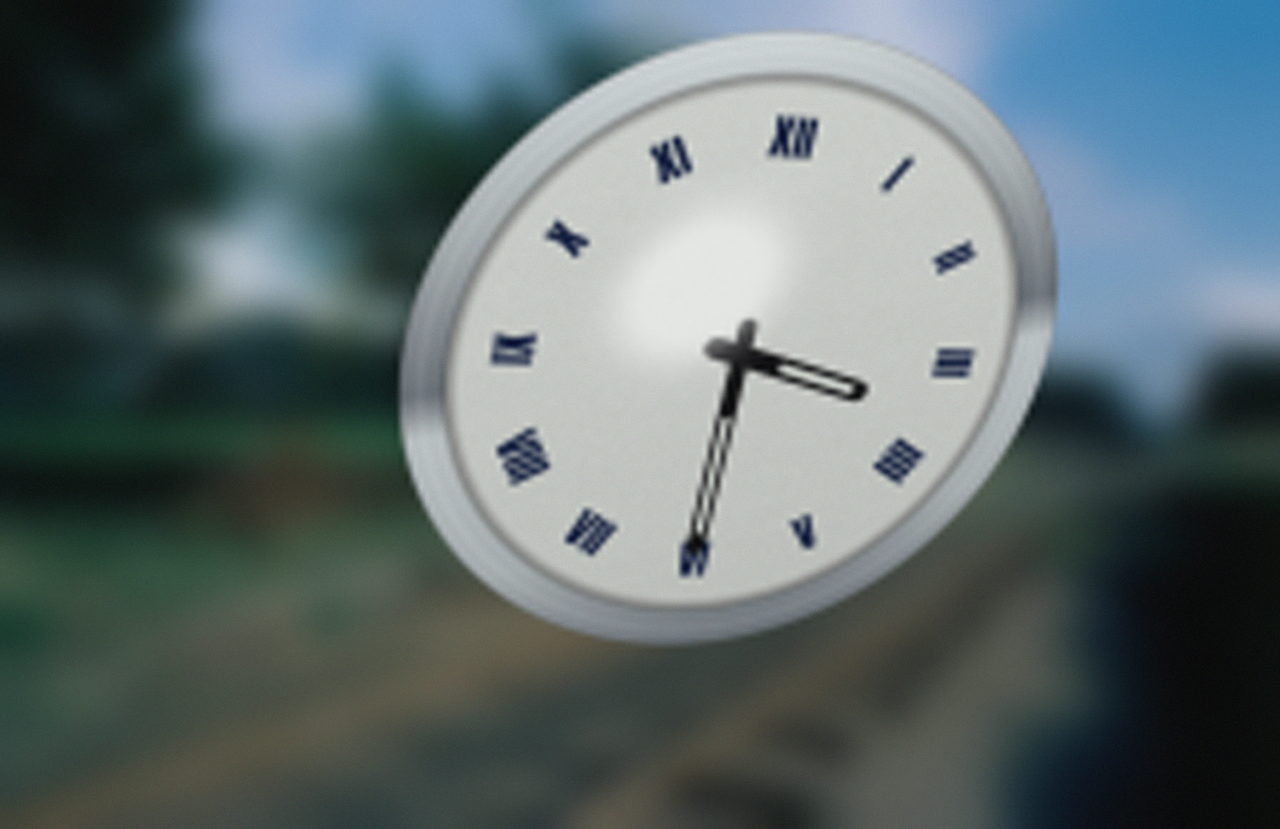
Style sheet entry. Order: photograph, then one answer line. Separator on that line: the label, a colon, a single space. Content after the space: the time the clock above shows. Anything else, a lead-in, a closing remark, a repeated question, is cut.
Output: 3:30
